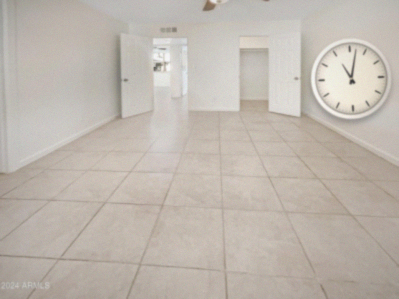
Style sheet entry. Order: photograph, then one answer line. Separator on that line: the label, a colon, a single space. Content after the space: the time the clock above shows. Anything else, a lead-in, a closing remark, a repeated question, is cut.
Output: 11:02
